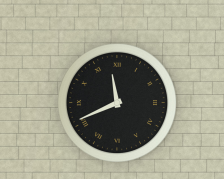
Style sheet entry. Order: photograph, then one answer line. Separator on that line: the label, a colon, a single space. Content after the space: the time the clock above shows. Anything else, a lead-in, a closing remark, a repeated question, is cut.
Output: 11:41
